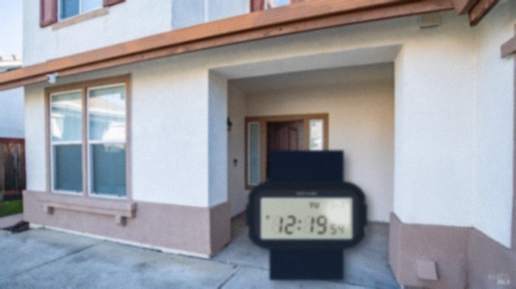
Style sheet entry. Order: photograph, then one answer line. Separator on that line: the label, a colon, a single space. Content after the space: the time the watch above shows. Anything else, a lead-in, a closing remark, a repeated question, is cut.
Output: 12:19
